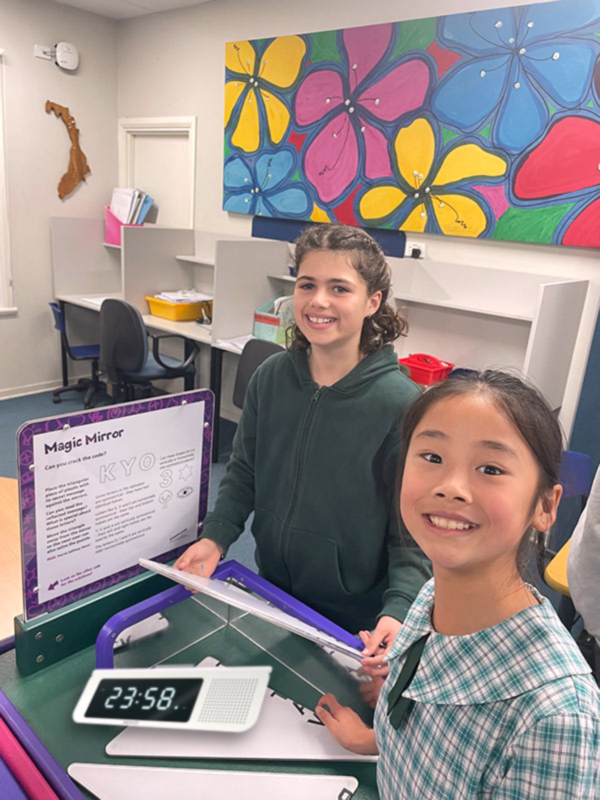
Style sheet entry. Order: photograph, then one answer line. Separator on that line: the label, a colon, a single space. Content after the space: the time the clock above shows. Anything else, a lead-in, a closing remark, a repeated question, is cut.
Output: 23:58
